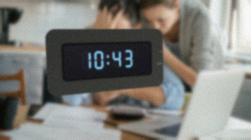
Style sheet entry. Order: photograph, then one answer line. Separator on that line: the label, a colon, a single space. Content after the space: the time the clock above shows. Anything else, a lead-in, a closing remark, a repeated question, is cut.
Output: 10:43
